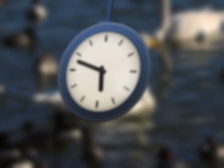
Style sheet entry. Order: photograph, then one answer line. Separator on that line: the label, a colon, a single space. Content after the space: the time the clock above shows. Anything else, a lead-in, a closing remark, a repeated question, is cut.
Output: 5:48
